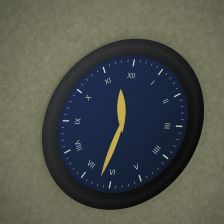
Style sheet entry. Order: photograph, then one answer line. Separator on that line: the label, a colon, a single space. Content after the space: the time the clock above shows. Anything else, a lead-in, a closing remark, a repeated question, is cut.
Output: 11:32
